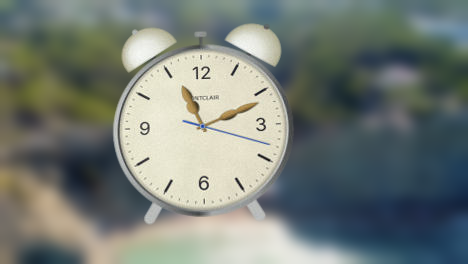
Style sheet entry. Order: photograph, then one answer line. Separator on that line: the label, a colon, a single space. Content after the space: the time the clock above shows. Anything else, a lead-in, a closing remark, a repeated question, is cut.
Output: 11:11:18
